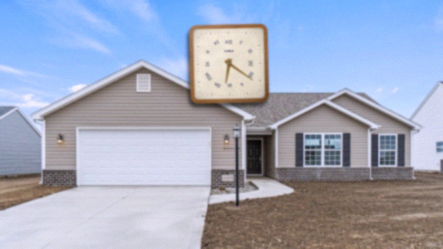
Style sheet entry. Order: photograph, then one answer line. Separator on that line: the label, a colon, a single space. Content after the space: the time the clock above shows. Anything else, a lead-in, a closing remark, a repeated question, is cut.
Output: 6:21
